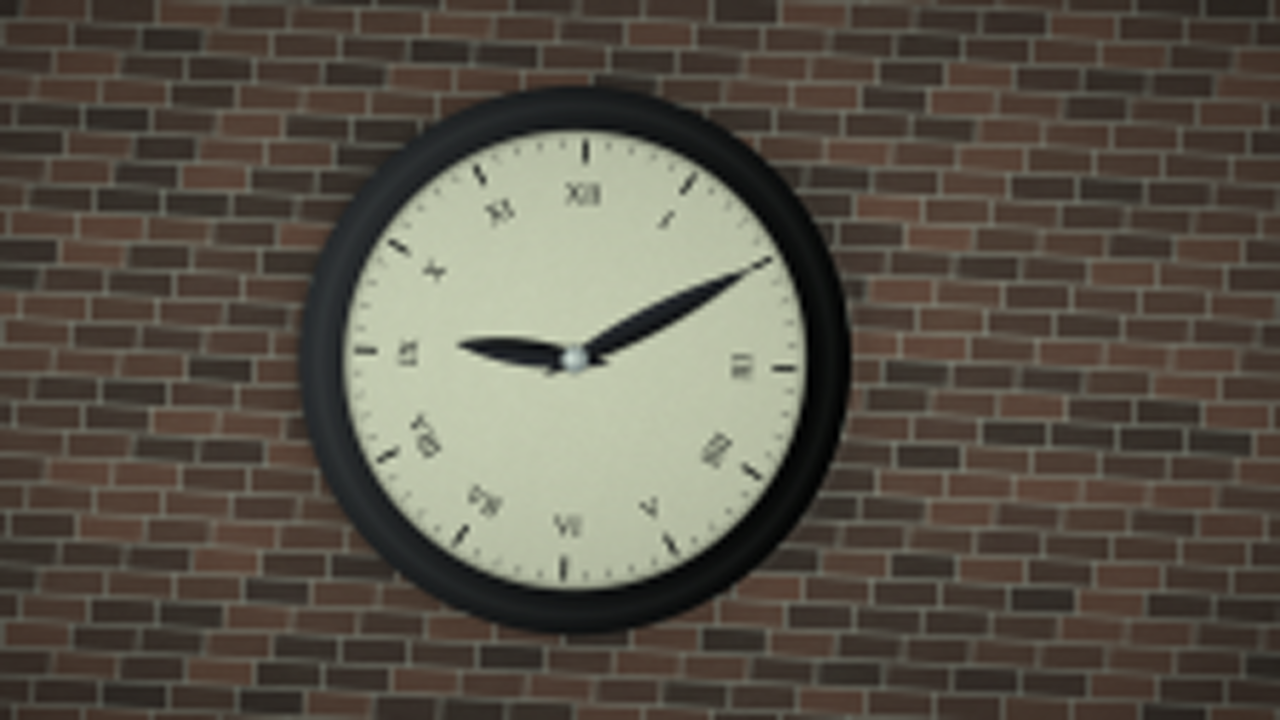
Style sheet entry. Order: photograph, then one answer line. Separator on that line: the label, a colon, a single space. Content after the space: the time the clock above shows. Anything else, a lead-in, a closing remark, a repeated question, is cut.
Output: 9:10
